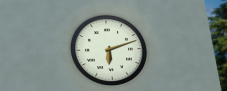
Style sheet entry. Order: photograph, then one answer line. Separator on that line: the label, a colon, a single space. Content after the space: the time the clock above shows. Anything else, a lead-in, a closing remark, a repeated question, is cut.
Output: 6:12
